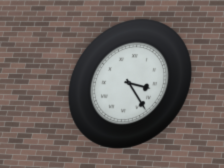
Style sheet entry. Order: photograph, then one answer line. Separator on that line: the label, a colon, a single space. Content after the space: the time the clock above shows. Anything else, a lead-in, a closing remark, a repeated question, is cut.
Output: 3:23
